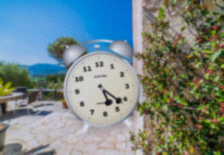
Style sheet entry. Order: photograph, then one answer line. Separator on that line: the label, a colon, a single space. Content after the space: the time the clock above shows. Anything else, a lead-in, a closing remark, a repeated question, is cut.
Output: 5:22
